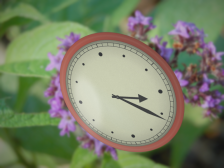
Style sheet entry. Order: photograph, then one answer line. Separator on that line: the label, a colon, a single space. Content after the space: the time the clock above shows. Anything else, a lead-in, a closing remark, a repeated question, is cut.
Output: 3:21
